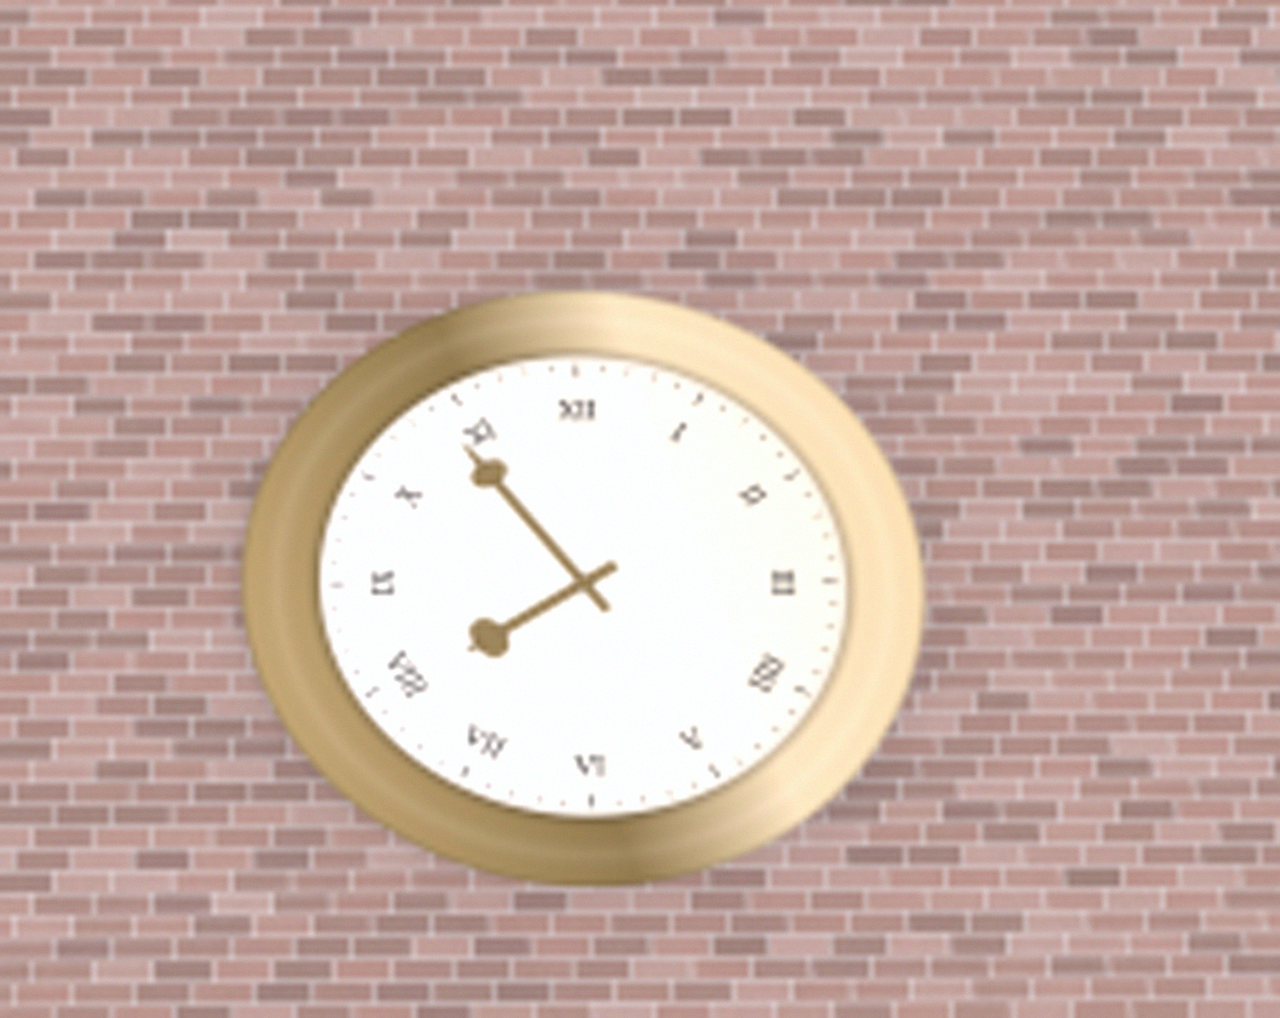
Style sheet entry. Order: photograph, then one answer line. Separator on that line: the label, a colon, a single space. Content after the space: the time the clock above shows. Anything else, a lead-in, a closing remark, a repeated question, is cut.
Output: 7:54
